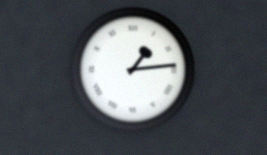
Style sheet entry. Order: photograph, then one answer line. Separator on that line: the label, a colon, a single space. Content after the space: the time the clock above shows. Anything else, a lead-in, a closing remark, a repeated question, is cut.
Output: 1:14
